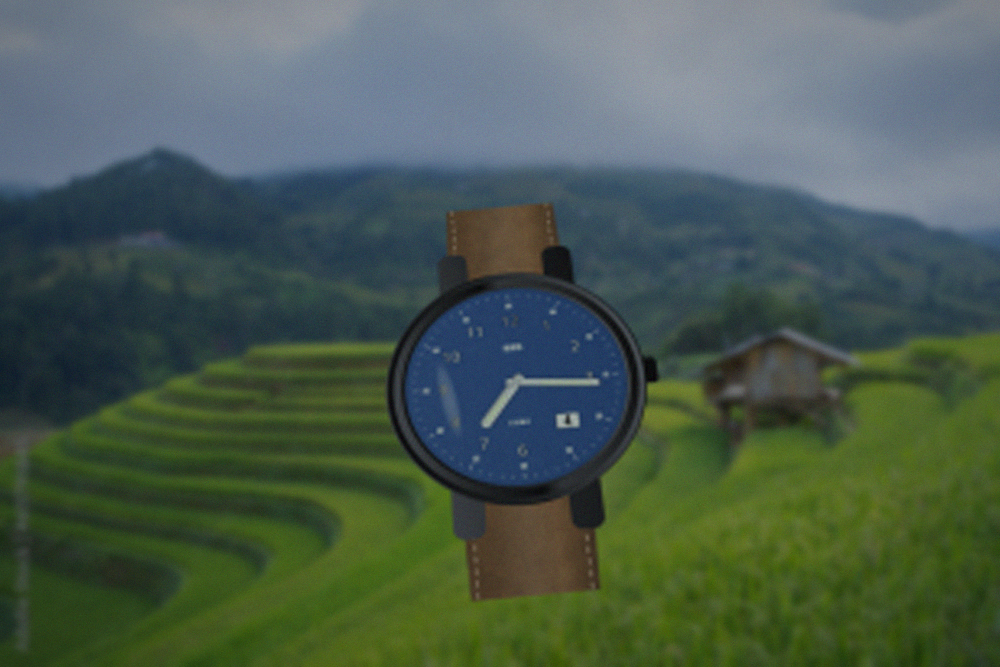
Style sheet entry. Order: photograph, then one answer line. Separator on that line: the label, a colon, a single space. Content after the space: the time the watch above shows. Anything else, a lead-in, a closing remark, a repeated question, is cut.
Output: 7:16
